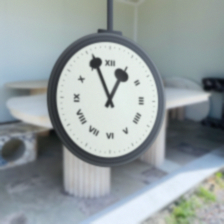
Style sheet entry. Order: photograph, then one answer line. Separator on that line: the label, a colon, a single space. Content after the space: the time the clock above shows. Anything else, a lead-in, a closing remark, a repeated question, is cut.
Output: 12:56
